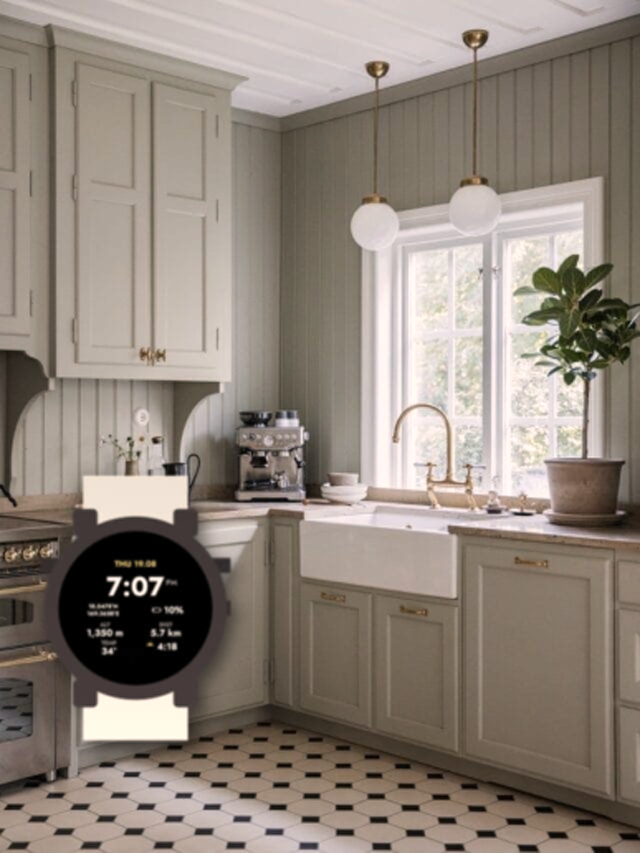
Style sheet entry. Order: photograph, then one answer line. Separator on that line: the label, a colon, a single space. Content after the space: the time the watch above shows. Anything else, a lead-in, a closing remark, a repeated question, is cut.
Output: 7:07
